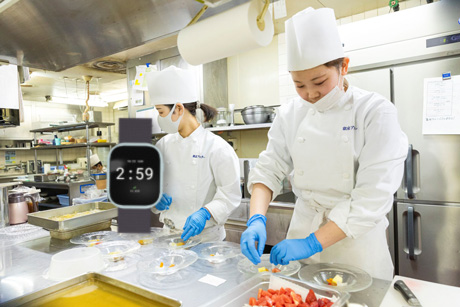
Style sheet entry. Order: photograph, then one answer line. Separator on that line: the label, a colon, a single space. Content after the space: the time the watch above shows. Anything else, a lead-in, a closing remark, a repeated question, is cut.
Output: 2:59
